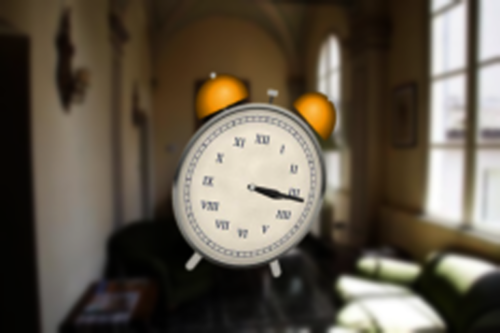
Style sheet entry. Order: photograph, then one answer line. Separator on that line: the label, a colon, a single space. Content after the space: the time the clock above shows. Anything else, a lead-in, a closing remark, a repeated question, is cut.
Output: 3:16
